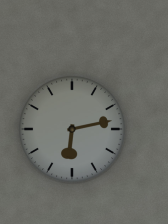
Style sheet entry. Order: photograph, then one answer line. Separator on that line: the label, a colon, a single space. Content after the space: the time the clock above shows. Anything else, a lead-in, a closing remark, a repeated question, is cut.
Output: 6:13
